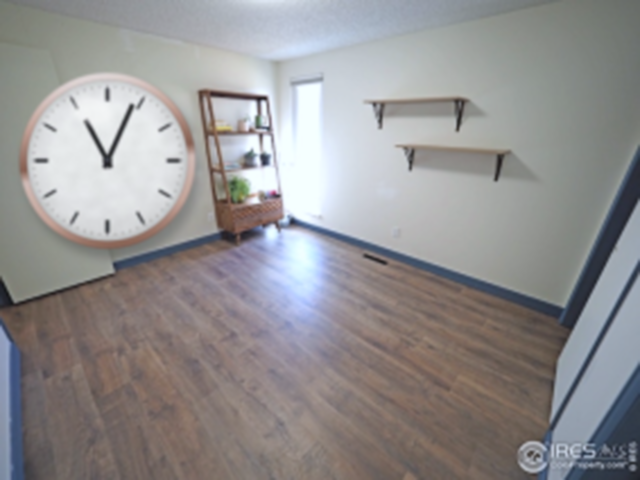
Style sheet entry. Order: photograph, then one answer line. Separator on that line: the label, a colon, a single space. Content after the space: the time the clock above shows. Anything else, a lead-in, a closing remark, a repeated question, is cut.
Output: 11:04
